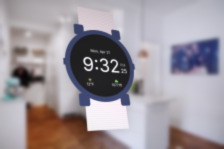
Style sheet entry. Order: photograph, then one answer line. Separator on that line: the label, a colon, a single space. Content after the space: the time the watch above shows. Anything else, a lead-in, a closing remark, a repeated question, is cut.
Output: 9:32
